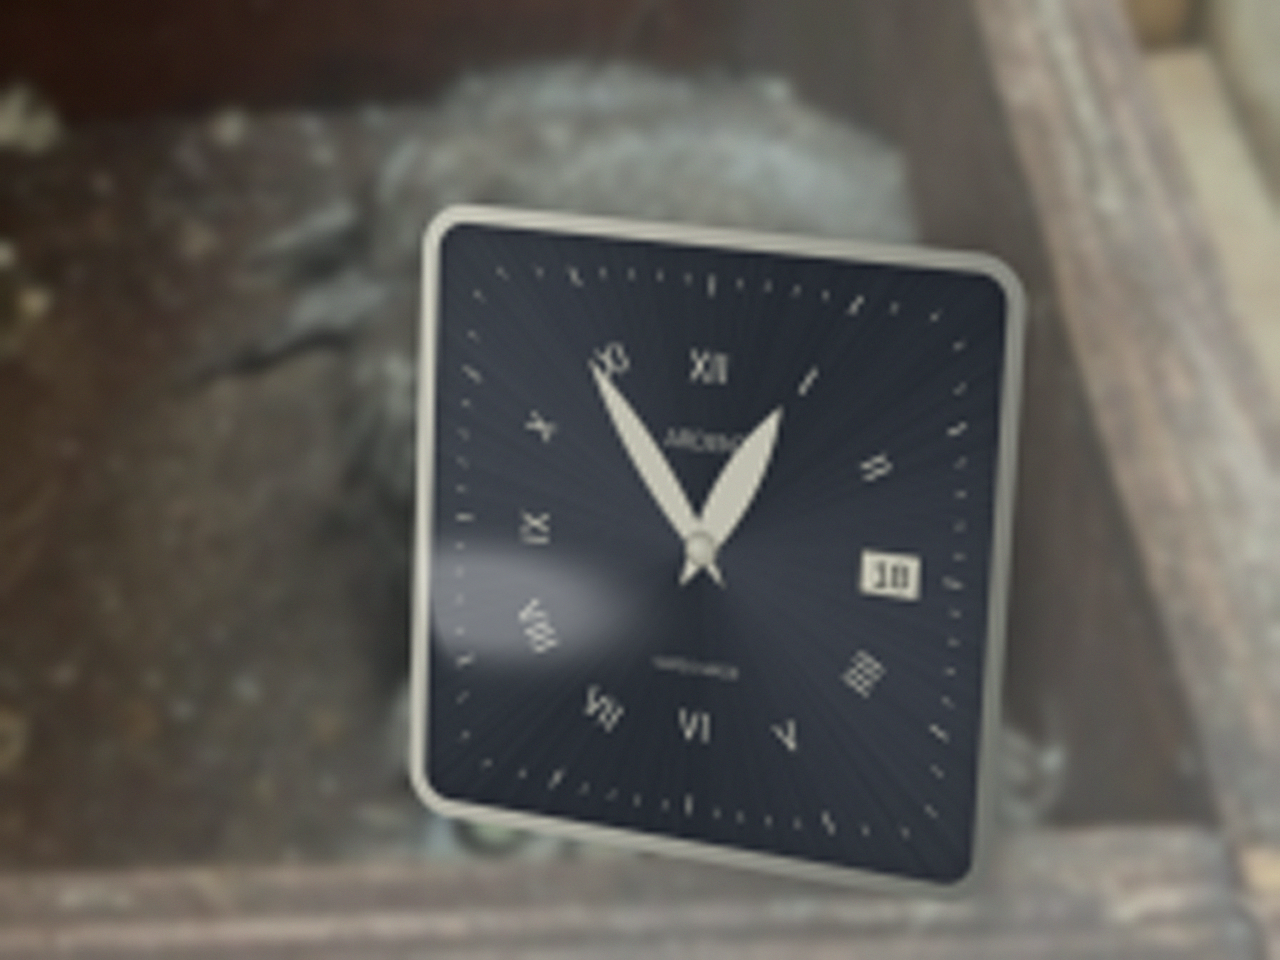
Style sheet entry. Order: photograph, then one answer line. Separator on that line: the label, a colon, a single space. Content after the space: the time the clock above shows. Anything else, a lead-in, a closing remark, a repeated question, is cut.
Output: 12:54
